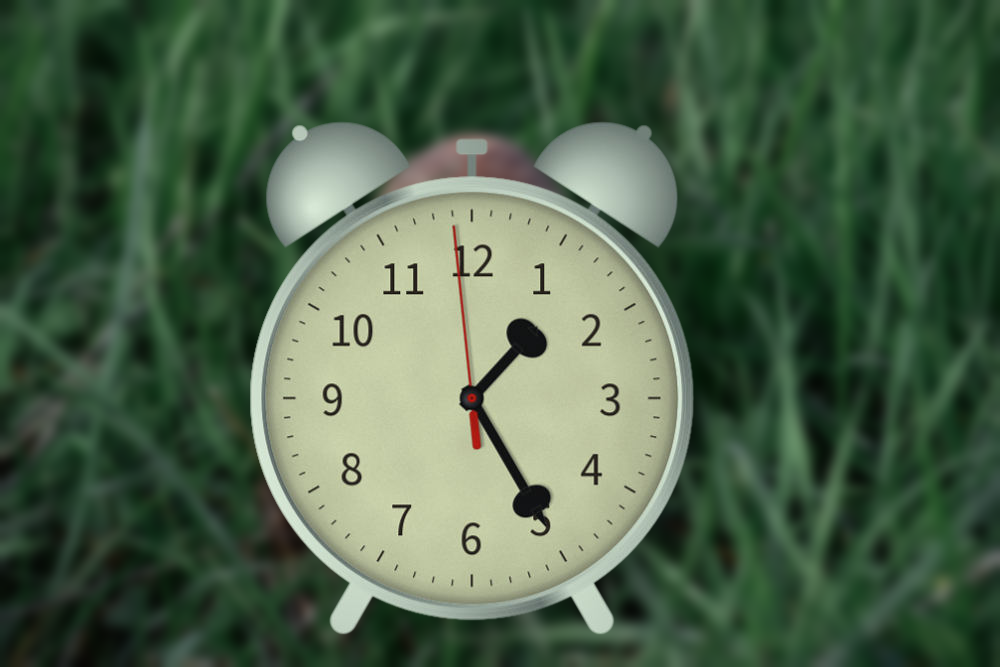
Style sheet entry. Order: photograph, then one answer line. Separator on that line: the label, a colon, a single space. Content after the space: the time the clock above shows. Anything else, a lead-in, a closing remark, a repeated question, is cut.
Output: 1:24:59
